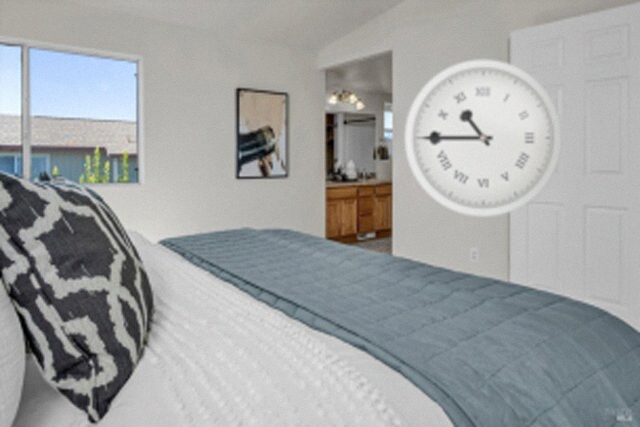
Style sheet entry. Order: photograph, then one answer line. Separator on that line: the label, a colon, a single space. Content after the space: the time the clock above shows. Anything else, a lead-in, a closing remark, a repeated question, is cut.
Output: 10:45
